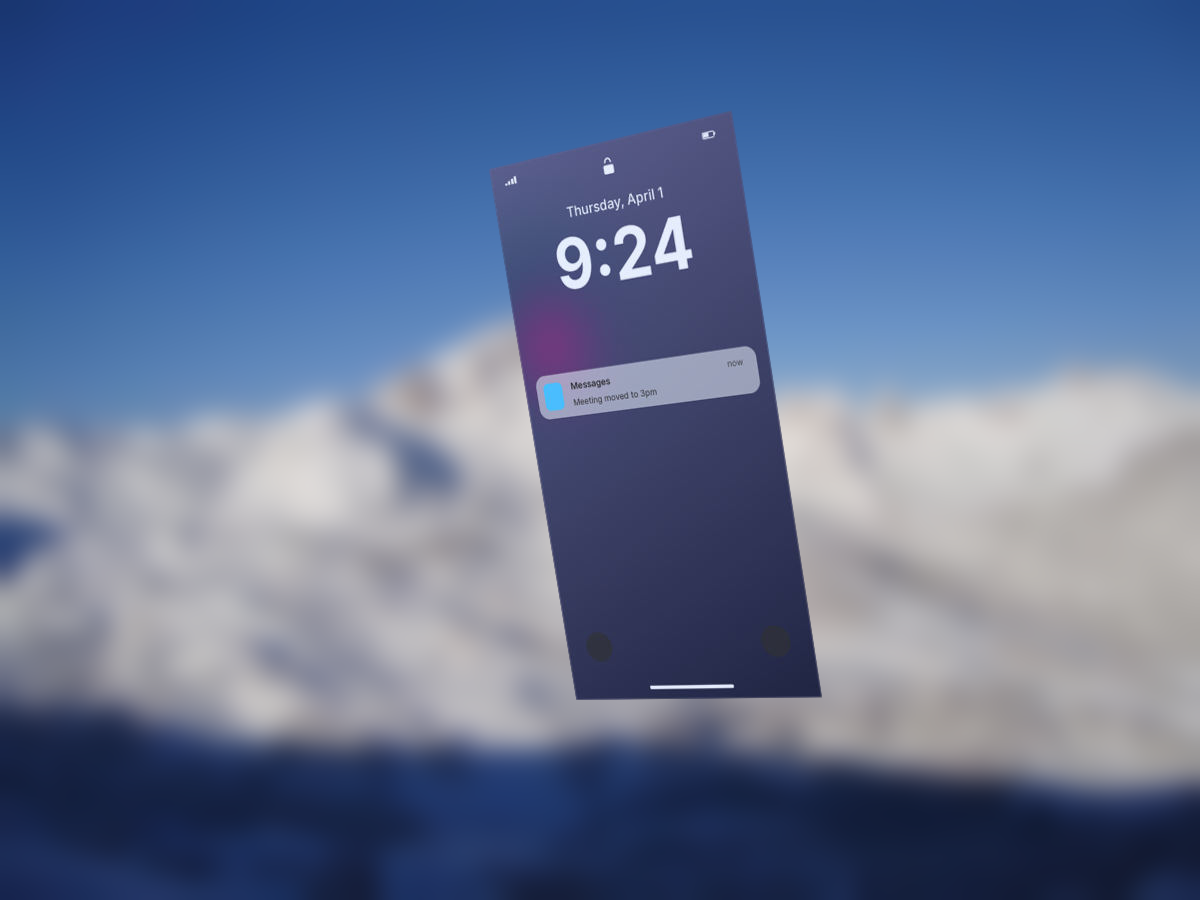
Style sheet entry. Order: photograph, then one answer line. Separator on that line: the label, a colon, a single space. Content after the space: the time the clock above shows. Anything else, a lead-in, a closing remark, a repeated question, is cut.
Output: 9:24
